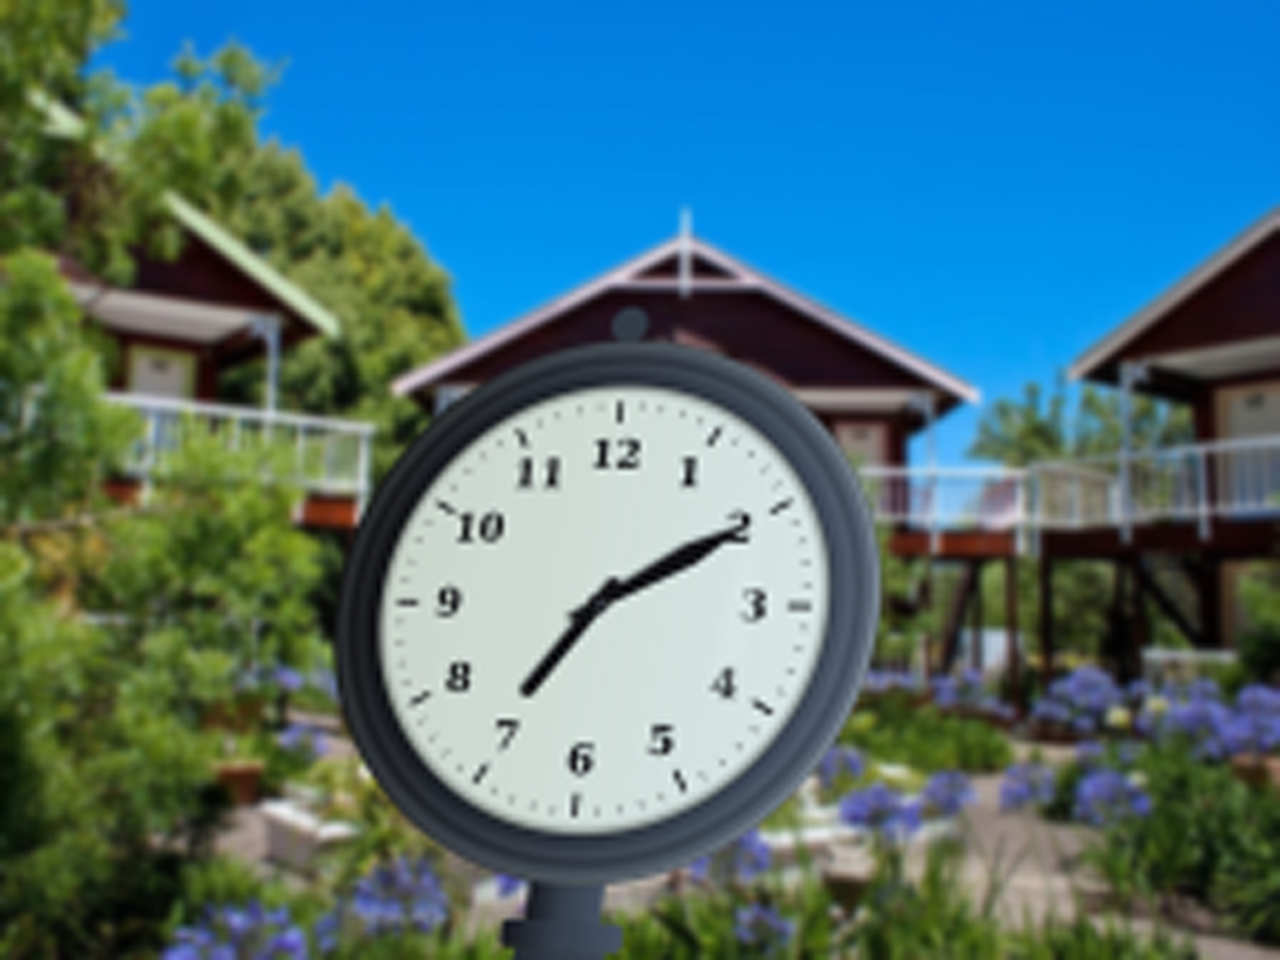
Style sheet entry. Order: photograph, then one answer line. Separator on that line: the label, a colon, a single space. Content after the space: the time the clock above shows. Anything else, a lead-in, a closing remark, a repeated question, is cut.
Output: 7:10
